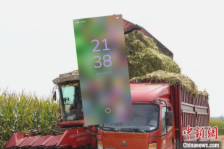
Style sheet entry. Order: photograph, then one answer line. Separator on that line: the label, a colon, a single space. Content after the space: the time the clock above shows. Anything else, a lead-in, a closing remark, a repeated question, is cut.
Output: 21:38
